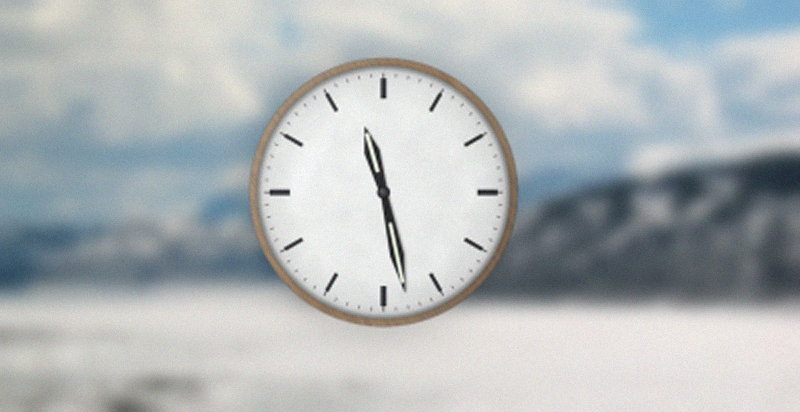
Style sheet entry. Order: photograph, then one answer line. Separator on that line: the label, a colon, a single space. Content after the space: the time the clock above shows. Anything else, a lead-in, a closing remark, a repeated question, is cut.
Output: 11:28
